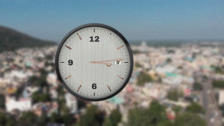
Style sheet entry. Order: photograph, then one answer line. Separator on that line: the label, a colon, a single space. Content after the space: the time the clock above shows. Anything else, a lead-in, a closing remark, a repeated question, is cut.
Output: 3:14
